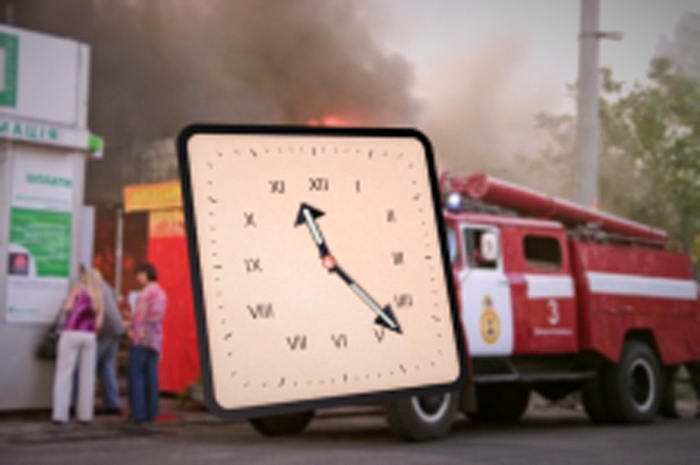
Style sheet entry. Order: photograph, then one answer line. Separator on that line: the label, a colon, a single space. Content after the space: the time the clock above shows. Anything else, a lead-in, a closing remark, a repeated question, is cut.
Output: 11:23
